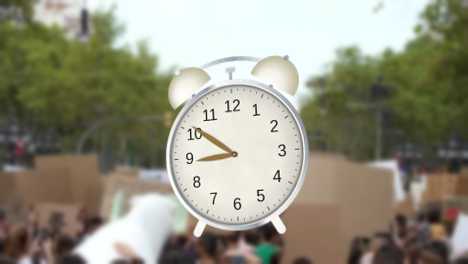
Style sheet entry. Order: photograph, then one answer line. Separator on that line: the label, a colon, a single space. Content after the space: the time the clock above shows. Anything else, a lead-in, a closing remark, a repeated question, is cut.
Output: 8:51
